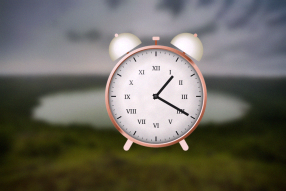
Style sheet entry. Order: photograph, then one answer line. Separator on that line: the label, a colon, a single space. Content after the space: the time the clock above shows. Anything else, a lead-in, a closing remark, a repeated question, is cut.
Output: 1:20
